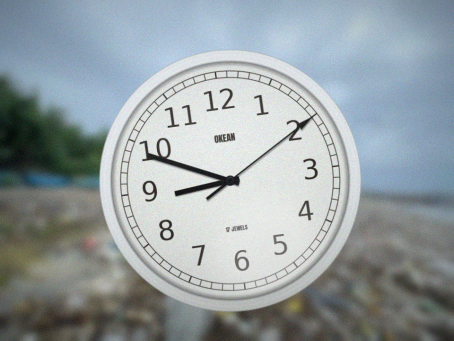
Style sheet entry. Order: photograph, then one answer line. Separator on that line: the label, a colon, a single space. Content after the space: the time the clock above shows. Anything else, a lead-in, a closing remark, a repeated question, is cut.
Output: 8:49:10
